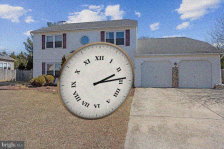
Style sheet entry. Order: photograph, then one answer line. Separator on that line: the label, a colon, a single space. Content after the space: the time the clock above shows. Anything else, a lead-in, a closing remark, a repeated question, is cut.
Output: 2:14
